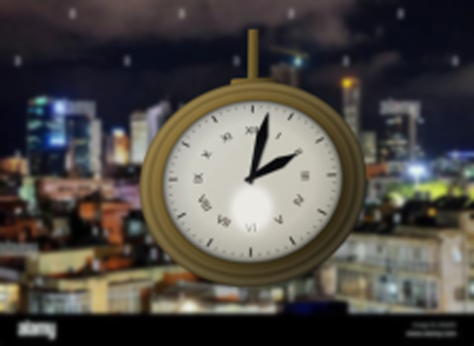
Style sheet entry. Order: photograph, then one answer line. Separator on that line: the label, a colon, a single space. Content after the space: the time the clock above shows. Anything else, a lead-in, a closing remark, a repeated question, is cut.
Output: 2:02
